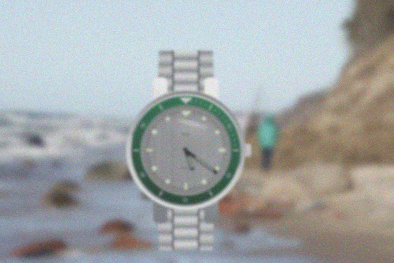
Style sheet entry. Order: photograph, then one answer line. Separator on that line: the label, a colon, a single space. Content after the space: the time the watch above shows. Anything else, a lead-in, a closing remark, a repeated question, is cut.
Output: 5:21
